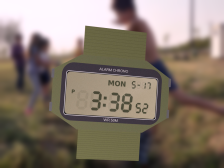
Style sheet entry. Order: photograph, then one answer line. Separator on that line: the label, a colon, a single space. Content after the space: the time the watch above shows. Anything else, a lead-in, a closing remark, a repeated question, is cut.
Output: 3:38:52
